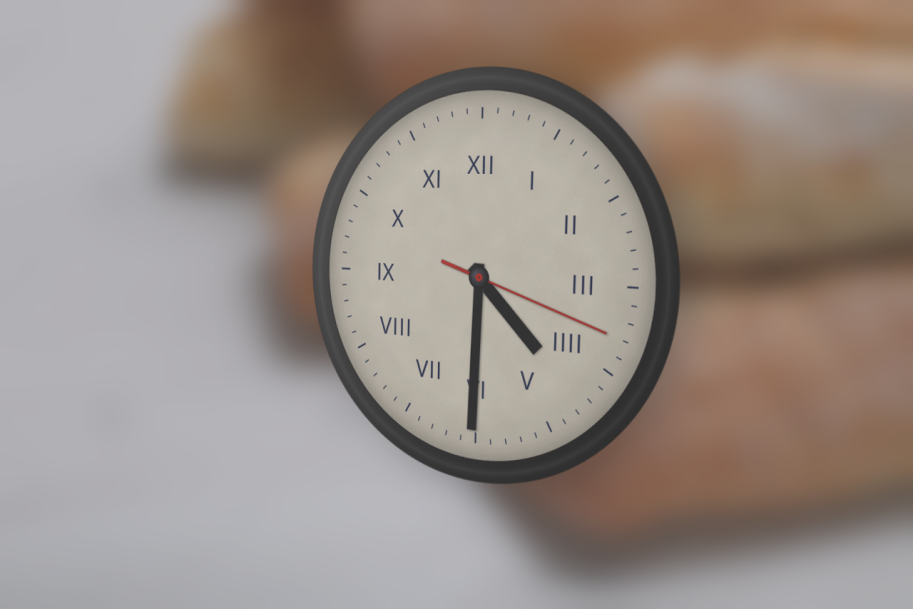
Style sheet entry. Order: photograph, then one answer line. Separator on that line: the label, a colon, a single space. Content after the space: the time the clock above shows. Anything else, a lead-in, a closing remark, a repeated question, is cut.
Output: 4:30:18
